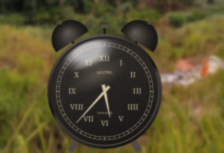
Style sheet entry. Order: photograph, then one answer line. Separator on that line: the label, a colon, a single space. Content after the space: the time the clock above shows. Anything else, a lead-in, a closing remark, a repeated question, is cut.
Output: 5:37
